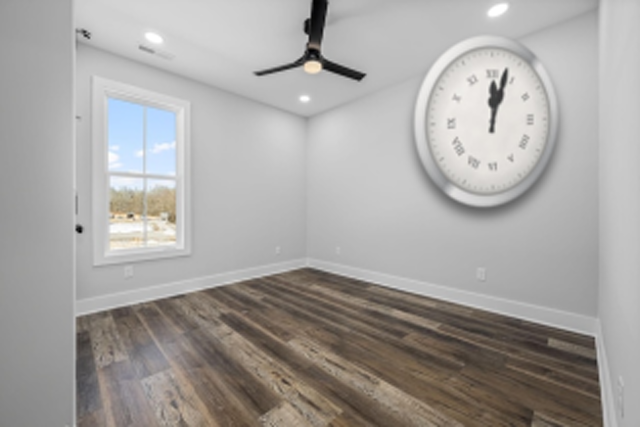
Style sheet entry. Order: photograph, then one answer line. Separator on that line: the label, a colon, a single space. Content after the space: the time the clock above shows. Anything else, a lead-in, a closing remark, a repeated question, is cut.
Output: 12:03
